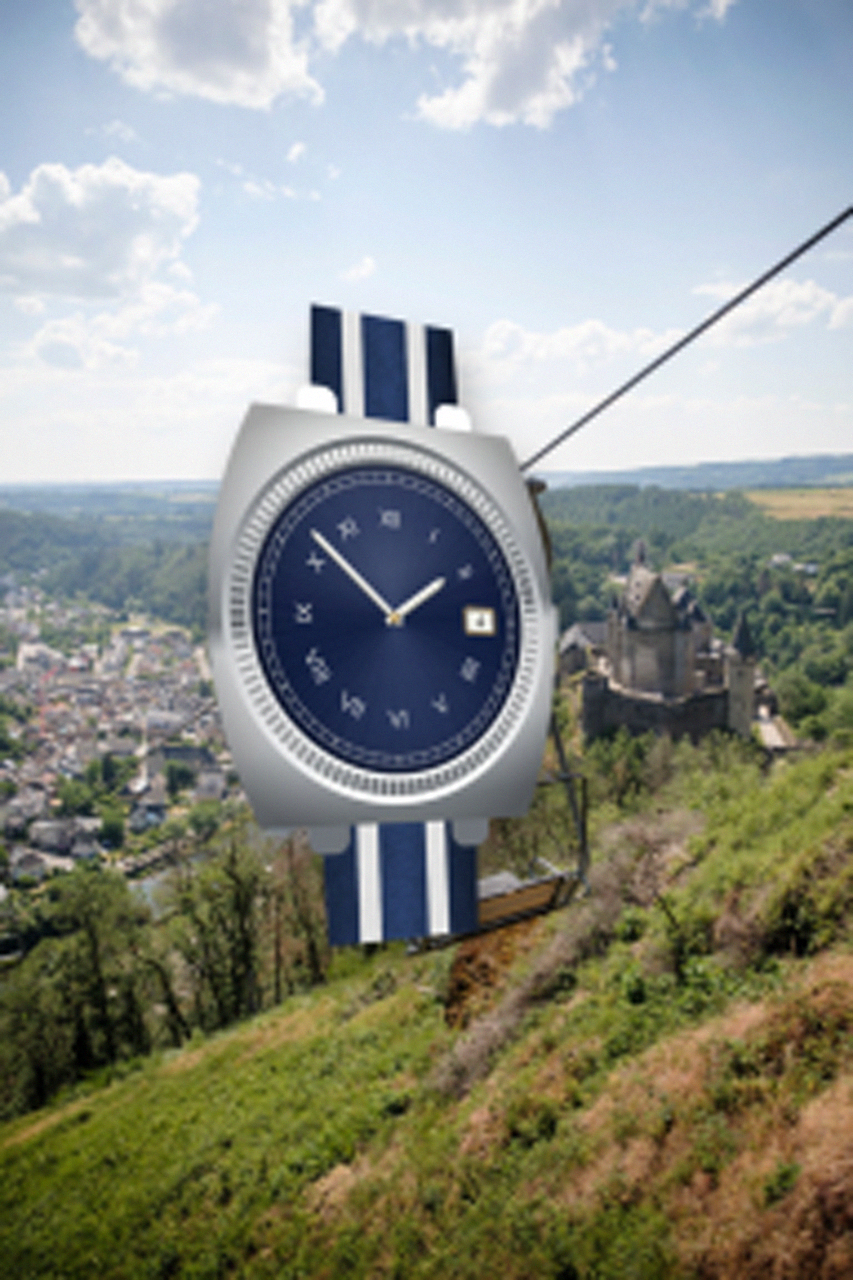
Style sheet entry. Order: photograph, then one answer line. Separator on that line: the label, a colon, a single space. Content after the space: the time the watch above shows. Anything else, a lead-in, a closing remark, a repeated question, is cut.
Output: 1:52
